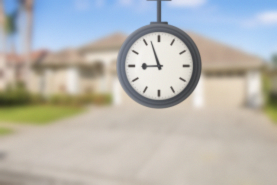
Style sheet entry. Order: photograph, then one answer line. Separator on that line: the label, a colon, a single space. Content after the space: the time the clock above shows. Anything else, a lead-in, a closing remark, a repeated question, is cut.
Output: 8:57
